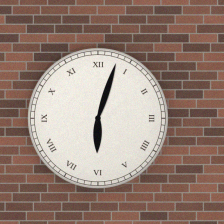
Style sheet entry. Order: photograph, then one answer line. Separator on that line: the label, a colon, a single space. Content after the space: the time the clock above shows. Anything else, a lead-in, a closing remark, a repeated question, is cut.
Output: 6:03
